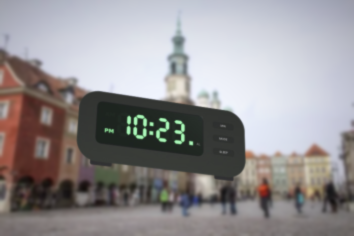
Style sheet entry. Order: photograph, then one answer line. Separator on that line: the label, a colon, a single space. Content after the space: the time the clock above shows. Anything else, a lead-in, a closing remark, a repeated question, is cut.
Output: 10:23
